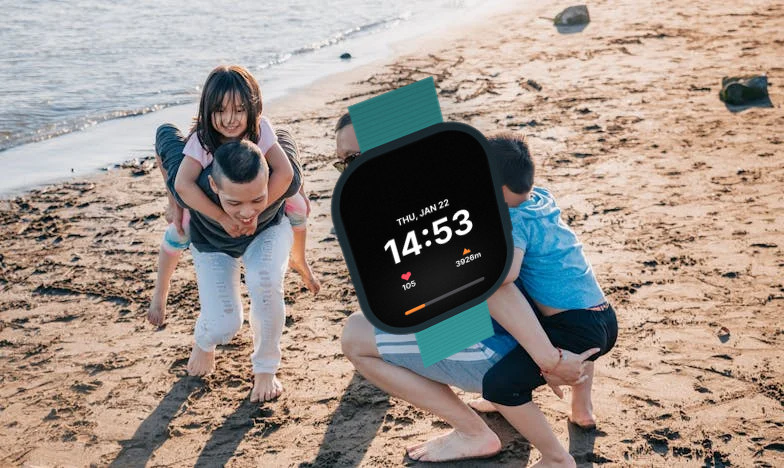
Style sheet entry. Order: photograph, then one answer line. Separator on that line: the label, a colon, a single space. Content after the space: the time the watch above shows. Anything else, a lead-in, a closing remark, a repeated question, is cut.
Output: 14:53
